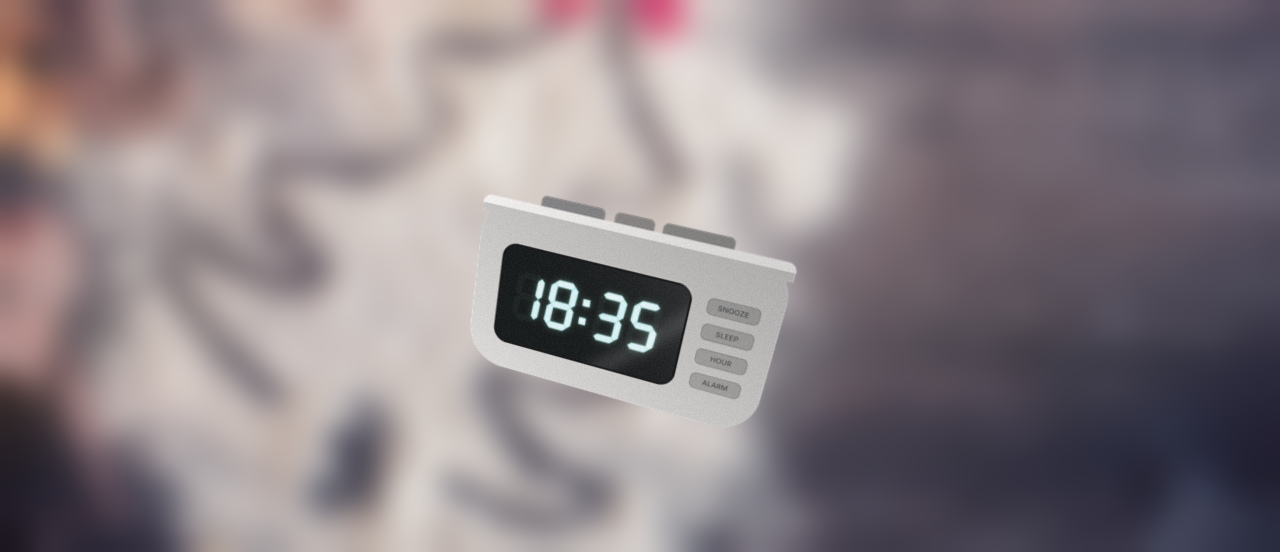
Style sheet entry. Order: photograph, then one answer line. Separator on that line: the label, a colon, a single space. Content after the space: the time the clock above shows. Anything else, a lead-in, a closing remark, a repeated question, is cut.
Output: 18:35
